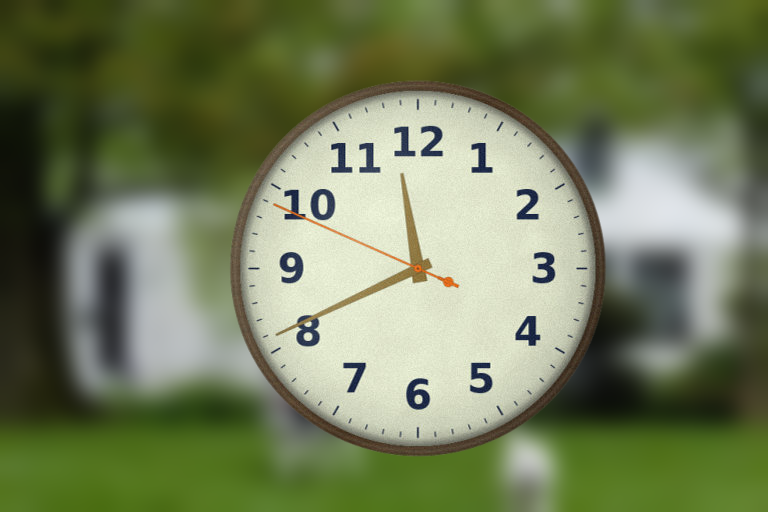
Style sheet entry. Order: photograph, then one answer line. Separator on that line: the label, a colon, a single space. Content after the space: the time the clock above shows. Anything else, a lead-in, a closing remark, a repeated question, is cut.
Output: 11:40:49
